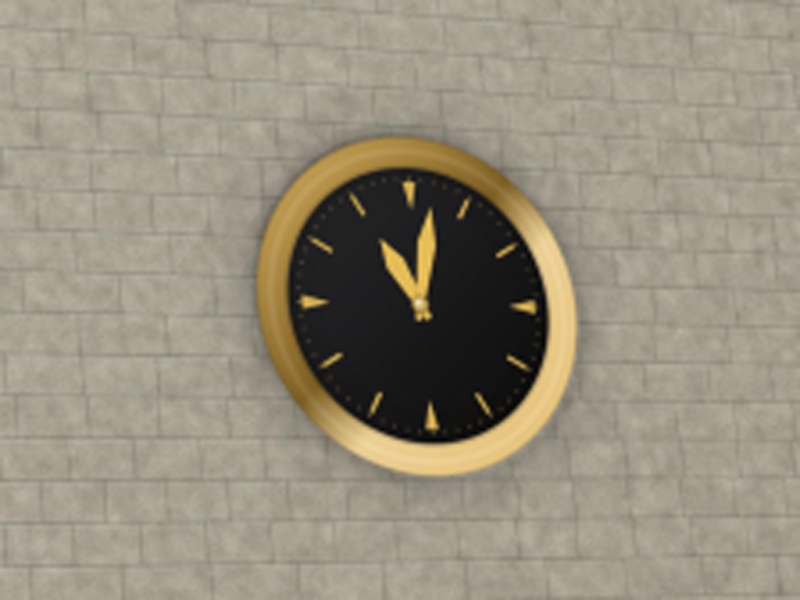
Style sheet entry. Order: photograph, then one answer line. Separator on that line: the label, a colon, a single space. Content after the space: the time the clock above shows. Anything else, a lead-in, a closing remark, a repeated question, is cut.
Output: 11:02
